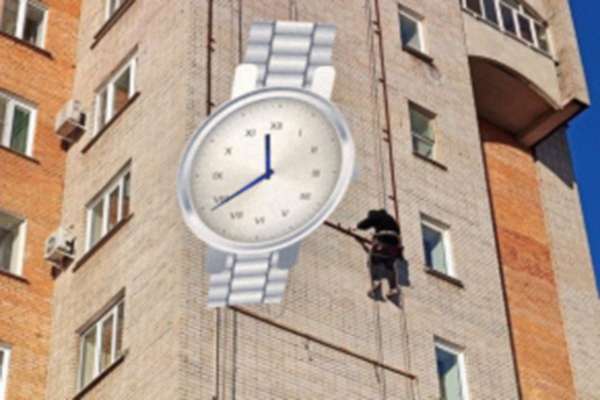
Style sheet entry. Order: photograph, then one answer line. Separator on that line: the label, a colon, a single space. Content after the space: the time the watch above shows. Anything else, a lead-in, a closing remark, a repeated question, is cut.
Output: 11:39
